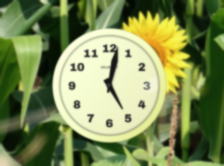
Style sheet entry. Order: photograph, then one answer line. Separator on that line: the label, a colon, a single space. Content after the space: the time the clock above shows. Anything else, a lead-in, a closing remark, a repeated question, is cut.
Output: 5:02
